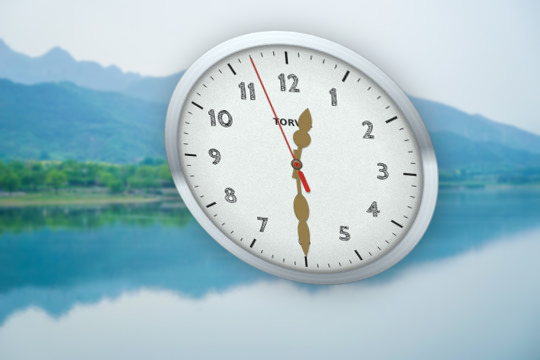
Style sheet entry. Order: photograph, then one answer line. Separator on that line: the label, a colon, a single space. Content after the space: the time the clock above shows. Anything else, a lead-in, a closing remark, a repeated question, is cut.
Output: 12:29:57
